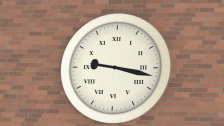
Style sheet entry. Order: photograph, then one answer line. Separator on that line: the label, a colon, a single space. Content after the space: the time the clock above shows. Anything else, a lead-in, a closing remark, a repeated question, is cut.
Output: 9:17
